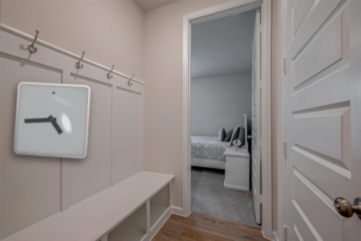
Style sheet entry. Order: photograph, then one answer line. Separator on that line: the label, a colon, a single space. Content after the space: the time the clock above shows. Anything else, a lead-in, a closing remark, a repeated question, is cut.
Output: 4:44
